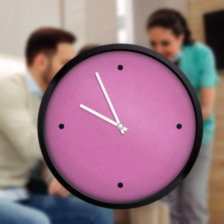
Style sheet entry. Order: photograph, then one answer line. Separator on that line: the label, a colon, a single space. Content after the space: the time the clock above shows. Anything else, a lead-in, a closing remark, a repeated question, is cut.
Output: 9:56
